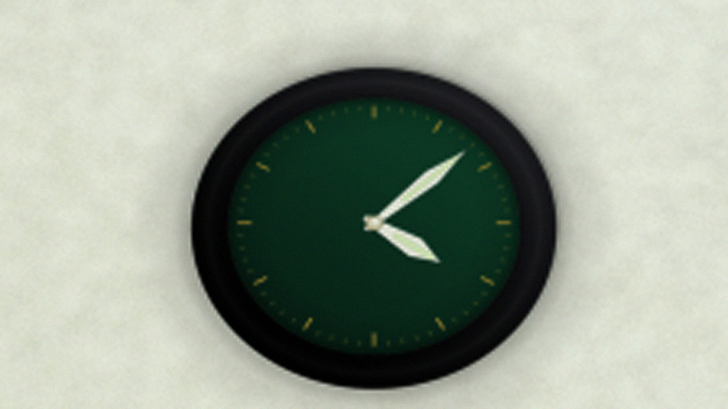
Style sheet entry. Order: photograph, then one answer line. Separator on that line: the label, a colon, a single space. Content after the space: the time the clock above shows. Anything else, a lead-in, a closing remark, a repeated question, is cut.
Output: 4:08
